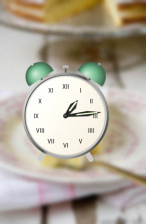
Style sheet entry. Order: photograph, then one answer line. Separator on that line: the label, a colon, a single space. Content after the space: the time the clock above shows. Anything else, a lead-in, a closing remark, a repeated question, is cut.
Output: 1:14
